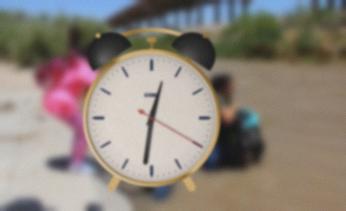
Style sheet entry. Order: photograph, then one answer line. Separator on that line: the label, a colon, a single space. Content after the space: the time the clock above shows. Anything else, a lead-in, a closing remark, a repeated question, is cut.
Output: 12:31:20
